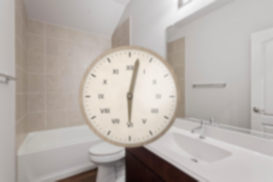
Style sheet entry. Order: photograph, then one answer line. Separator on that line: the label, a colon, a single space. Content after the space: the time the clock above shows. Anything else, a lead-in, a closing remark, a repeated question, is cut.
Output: 6:02
